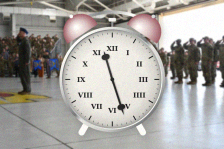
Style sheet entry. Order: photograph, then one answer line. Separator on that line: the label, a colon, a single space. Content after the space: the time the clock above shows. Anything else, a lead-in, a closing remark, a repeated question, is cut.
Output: 11:27
